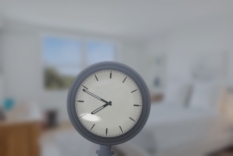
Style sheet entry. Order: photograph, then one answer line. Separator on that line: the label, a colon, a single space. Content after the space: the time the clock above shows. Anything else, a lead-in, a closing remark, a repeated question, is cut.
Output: 7:49
